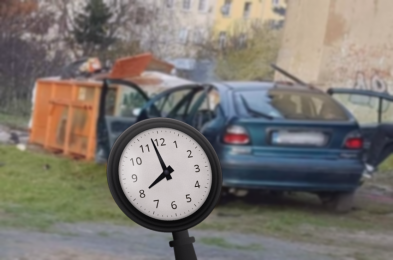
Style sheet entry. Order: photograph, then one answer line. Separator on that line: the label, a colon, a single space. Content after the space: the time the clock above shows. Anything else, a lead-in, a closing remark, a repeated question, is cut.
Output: 7:58
